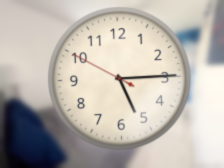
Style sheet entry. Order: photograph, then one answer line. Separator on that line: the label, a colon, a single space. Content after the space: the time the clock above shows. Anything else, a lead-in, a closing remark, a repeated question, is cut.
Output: 5:14:50
